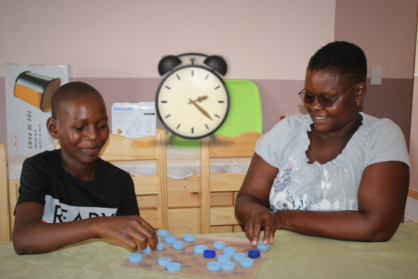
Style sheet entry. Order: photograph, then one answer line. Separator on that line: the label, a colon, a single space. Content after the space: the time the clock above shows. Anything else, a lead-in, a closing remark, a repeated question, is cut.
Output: 2:22
